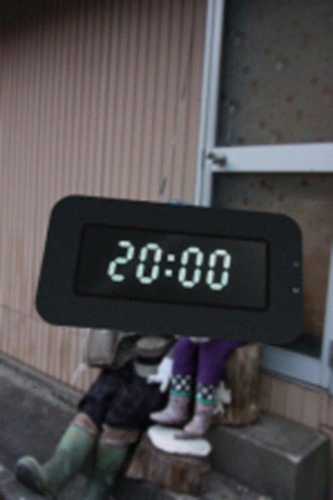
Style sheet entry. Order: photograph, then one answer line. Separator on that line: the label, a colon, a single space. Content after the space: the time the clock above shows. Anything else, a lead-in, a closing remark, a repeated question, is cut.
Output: 20:00
